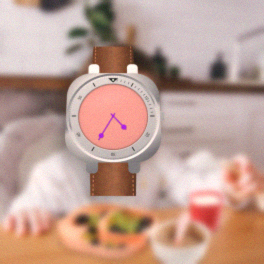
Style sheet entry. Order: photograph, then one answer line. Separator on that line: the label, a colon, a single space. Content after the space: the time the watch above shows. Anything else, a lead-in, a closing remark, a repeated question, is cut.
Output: 4:35
